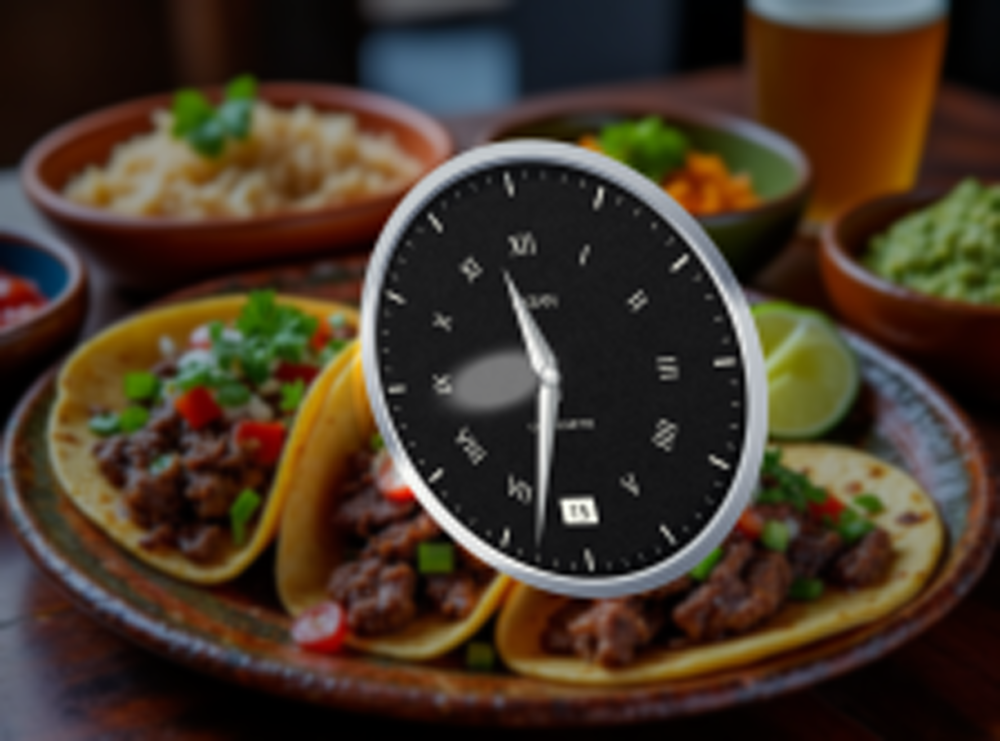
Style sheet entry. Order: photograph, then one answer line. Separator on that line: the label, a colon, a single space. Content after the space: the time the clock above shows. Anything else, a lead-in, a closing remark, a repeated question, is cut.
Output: 11:33
